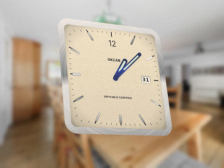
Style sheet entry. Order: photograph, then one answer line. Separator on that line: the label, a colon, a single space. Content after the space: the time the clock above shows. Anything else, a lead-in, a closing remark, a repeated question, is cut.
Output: 1:08
